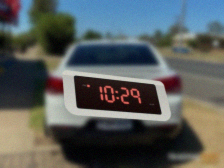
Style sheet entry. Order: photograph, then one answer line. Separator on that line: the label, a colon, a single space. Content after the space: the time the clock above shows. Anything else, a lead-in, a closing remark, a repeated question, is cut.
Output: 10:29
